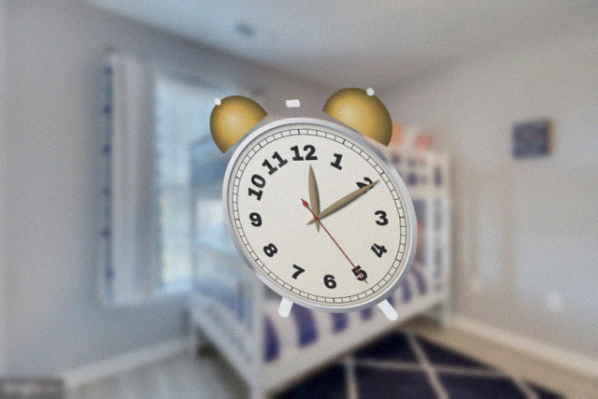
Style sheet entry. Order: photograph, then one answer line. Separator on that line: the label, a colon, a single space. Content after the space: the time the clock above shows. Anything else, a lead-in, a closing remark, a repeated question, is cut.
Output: 12:10:25
